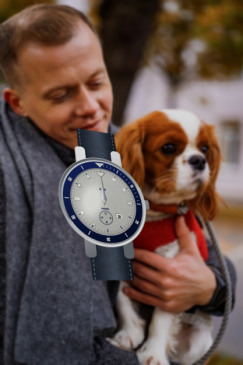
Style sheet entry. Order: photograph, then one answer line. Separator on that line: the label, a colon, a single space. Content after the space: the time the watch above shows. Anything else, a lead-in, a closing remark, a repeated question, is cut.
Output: 12:00
